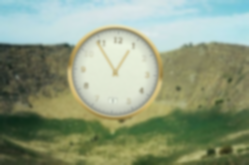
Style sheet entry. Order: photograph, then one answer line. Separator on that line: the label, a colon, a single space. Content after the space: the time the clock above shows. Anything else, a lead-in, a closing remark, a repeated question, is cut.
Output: 12:54
